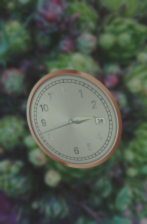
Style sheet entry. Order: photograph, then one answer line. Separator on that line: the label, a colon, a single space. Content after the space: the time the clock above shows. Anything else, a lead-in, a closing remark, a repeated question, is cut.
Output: 2:42
